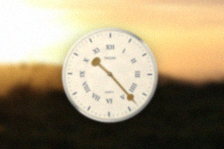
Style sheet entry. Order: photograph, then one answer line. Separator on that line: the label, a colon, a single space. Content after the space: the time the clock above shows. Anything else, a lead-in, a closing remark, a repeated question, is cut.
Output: 10:23
